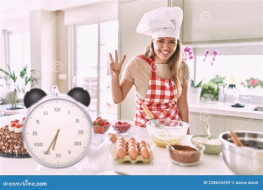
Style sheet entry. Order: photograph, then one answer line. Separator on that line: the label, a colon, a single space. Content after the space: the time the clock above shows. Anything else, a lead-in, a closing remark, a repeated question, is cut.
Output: 6:35
